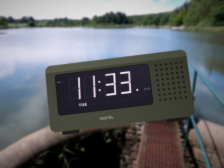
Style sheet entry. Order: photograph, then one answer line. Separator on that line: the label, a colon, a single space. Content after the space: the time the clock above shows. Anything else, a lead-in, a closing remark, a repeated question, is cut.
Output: 11:33
